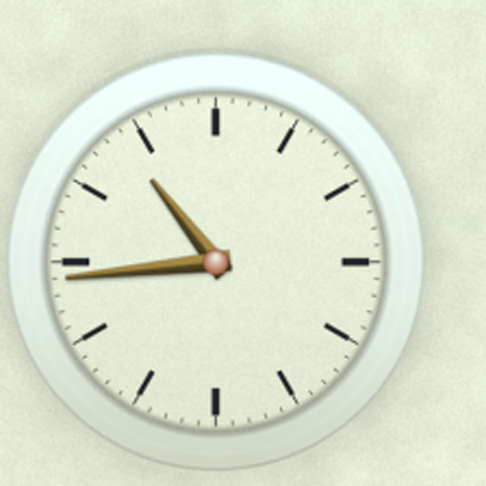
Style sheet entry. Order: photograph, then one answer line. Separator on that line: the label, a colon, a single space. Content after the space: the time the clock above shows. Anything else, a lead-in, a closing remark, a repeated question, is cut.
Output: 10:44
